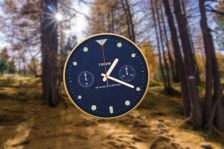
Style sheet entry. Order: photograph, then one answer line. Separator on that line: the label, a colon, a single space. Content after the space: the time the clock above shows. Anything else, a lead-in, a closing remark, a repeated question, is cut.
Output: 1:20
